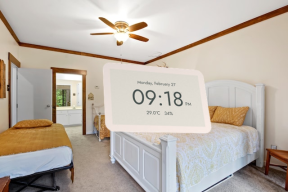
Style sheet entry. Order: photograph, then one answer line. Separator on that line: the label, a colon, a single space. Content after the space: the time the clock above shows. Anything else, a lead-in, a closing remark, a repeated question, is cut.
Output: 9:18
